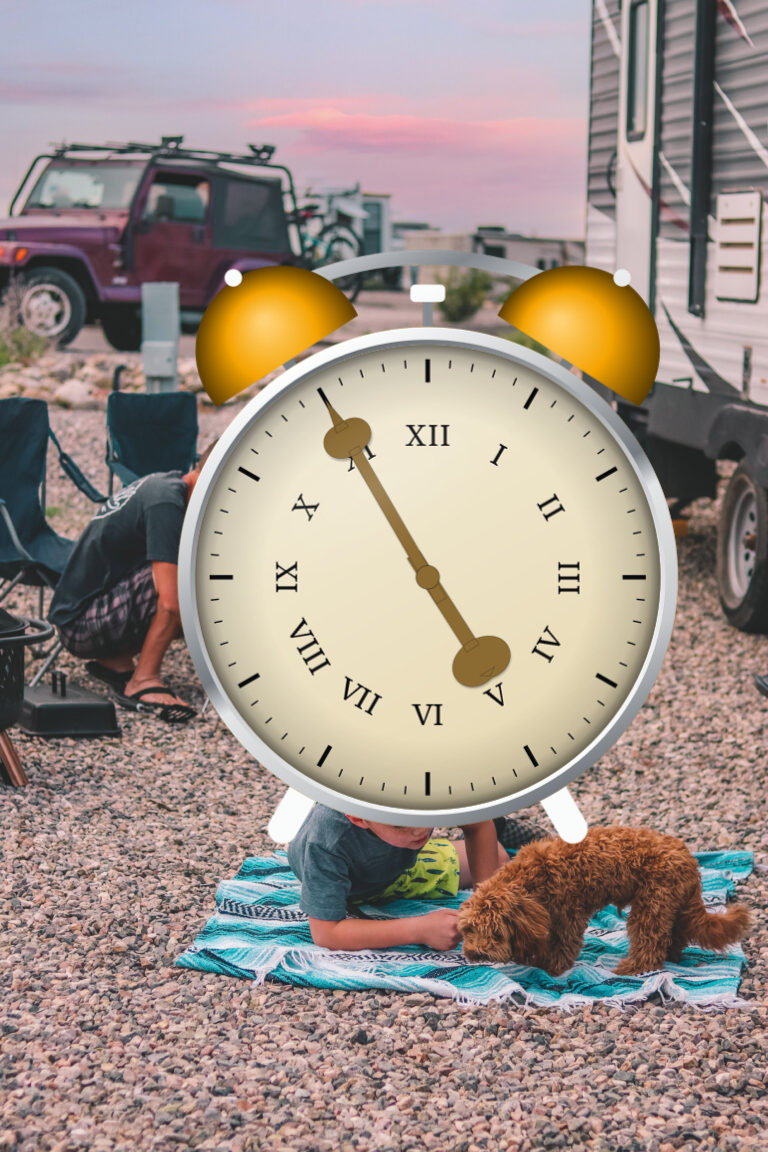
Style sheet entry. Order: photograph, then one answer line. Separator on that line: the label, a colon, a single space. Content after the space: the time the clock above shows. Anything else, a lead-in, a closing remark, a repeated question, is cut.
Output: 4:55
